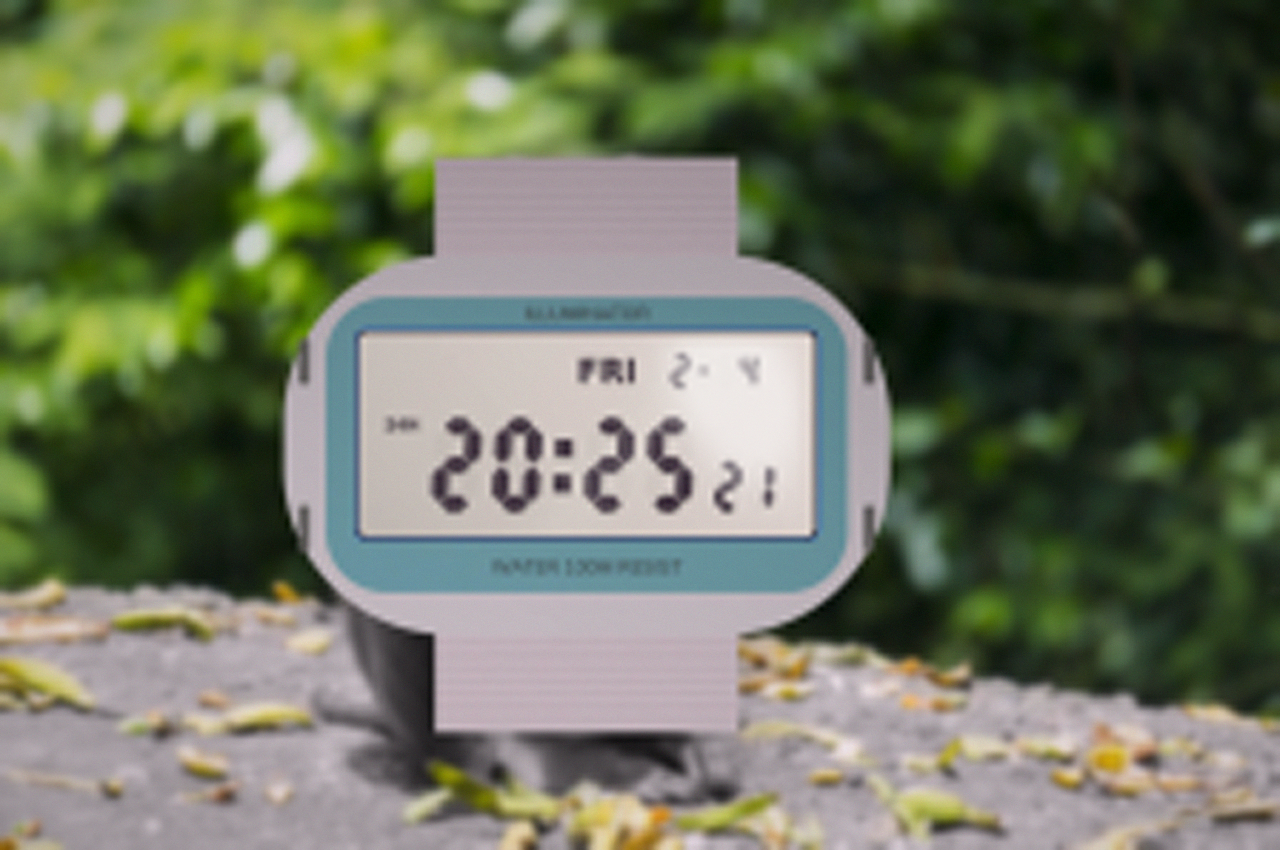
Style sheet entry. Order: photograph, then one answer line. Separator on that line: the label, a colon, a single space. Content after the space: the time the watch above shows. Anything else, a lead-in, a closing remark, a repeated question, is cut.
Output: 20:25:21
